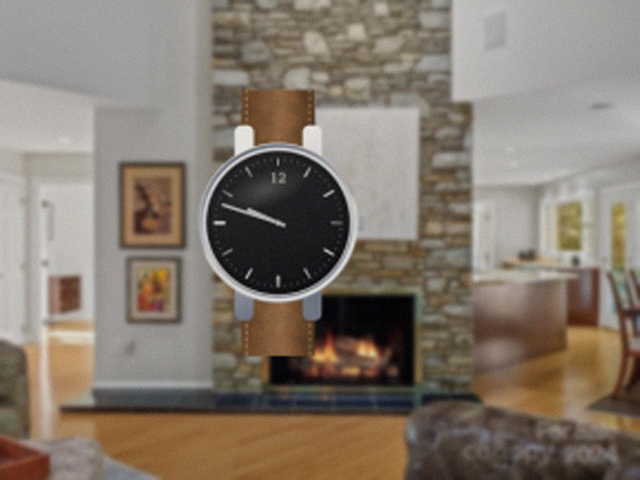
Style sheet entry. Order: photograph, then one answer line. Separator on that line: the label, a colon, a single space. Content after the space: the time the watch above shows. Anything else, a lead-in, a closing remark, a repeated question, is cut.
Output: 9:48
